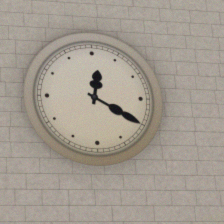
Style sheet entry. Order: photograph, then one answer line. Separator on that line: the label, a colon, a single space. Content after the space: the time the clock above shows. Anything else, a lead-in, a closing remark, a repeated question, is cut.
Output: 12:20
